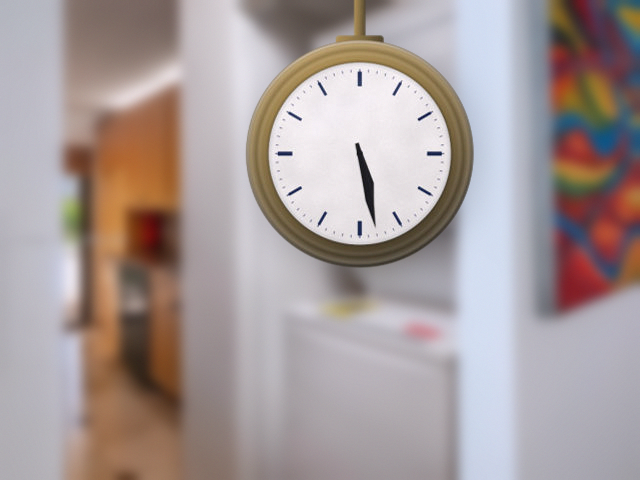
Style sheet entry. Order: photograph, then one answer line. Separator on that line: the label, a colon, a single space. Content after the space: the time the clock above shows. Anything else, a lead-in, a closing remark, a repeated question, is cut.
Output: 5:28
